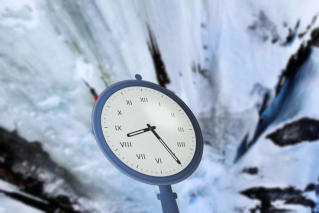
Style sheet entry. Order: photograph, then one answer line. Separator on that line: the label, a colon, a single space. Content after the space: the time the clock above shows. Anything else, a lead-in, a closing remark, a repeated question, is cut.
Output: 8:25
